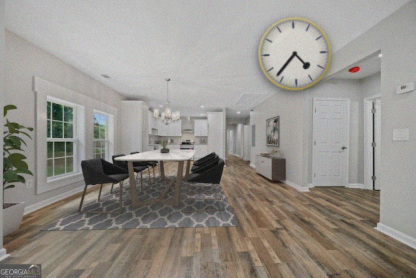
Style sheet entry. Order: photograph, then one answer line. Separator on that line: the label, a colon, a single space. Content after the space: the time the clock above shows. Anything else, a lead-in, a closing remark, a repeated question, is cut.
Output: 4:37
